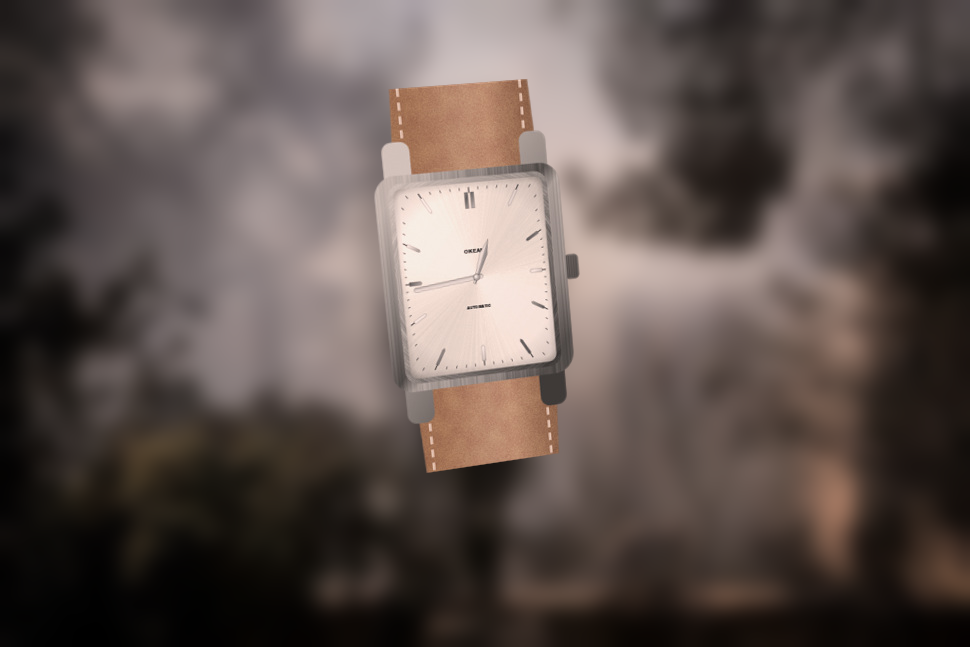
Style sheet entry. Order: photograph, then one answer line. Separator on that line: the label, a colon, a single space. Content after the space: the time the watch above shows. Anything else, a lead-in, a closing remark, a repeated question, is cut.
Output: 12:44
